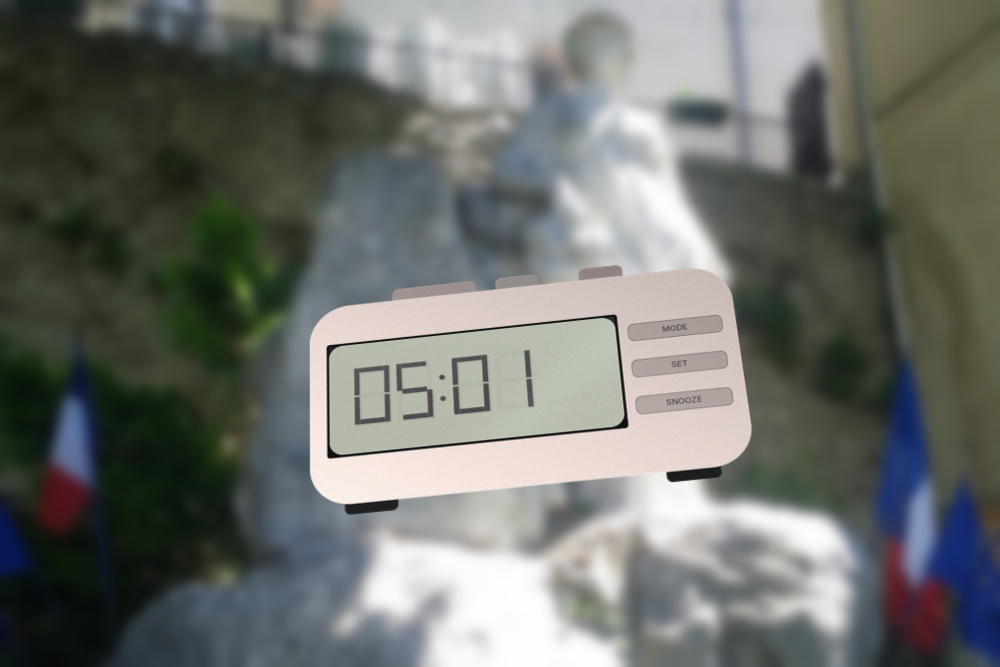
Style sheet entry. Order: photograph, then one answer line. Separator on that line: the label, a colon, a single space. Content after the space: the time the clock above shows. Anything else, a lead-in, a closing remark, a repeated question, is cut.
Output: 5:01
